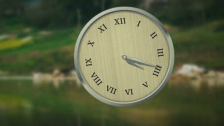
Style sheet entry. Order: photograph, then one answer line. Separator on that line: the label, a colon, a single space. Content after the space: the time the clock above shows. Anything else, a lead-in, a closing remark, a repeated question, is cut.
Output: 4:19
